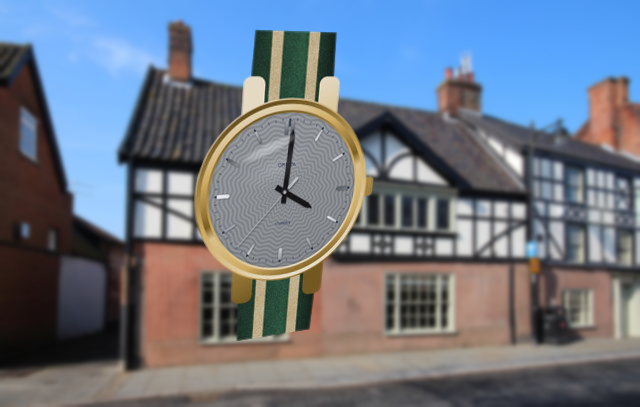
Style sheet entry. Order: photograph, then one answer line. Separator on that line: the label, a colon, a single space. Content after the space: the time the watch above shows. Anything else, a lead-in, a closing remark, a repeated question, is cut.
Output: 4:00:37
